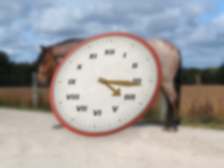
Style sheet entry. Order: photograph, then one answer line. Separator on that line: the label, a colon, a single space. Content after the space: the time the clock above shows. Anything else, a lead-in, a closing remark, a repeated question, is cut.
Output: 4:16
